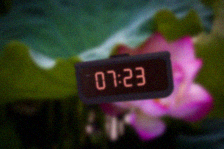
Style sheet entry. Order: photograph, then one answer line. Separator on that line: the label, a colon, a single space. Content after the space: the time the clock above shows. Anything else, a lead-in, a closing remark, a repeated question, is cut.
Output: 7:23
